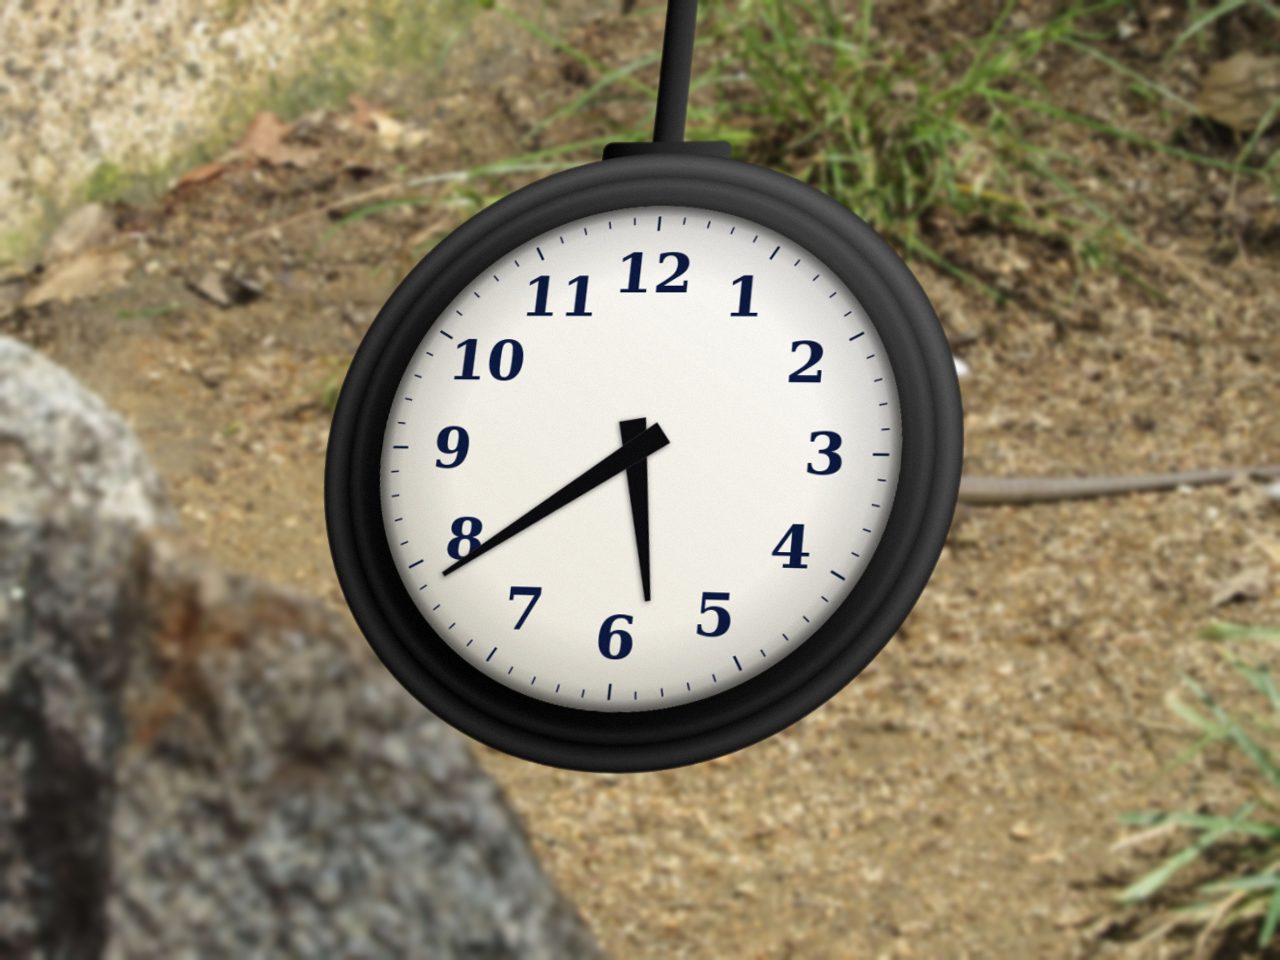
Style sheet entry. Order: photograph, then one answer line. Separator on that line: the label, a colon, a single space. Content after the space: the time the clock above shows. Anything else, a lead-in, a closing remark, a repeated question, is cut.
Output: 5:39
